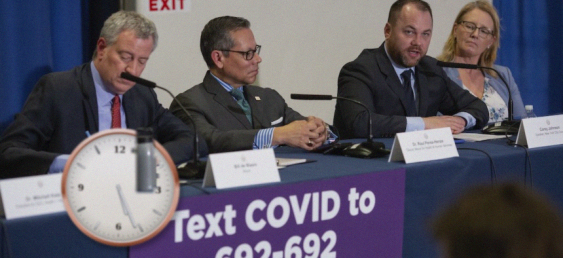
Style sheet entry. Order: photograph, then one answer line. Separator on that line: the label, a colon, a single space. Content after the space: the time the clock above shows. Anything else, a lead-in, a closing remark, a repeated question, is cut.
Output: 5:26
